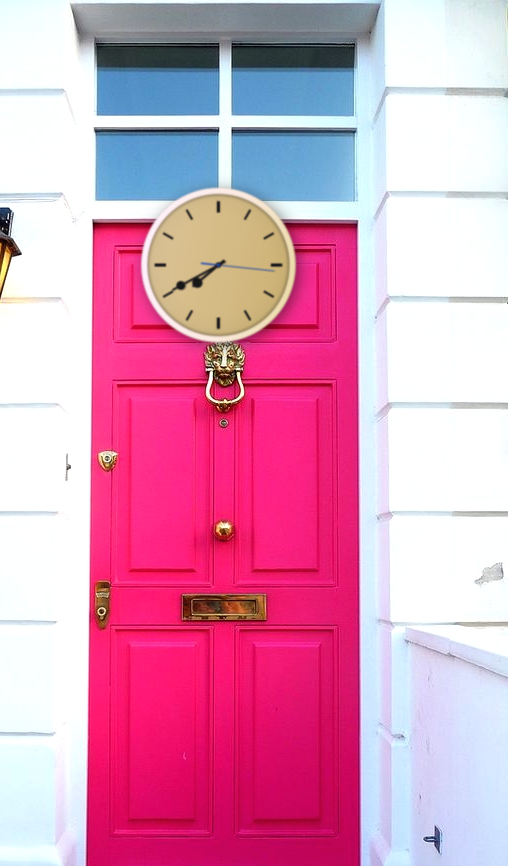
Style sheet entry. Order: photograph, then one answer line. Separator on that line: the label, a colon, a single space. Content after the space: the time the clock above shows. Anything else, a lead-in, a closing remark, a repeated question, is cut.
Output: 7:40:16
